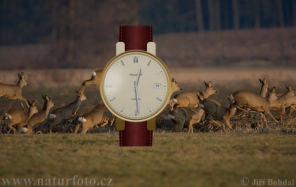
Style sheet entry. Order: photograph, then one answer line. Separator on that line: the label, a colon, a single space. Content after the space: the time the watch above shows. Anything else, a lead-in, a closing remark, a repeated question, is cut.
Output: 12:29
